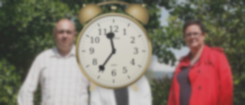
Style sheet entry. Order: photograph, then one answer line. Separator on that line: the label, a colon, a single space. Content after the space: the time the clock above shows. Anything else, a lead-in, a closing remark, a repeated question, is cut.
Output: 11:36
